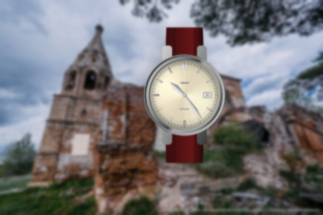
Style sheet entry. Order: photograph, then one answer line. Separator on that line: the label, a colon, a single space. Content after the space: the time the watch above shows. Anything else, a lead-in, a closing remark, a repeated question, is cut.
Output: 10:24
